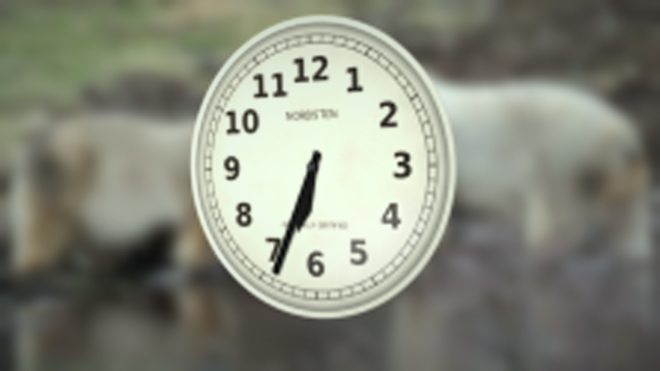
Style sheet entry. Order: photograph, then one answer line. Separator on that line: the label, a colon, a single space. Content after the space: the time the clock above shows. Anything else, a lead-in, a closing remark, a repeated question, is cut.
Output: 6:34
